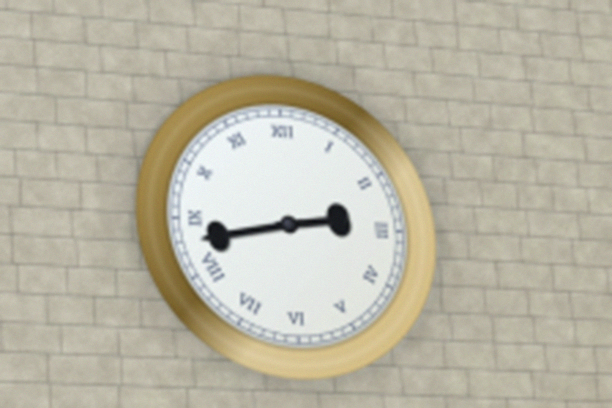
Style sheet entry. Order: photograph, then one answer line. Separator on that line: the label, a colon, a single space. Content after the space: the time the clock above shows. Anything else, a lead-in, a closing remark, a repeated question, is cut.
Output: 2:43
